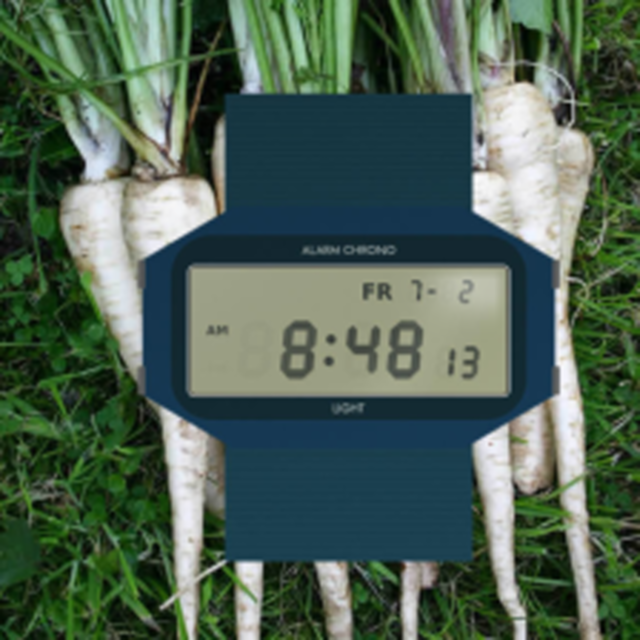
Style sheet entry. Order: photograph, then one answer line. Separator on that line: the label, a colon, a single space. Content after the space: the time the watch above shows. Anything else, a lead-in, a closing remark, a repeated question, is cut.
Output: 8:48:13
